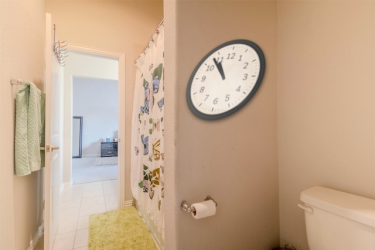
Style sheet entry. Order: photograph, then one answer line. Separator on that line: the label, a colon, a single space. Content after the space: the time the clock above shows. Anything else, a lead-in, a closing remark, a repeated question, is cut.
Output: 10:53
